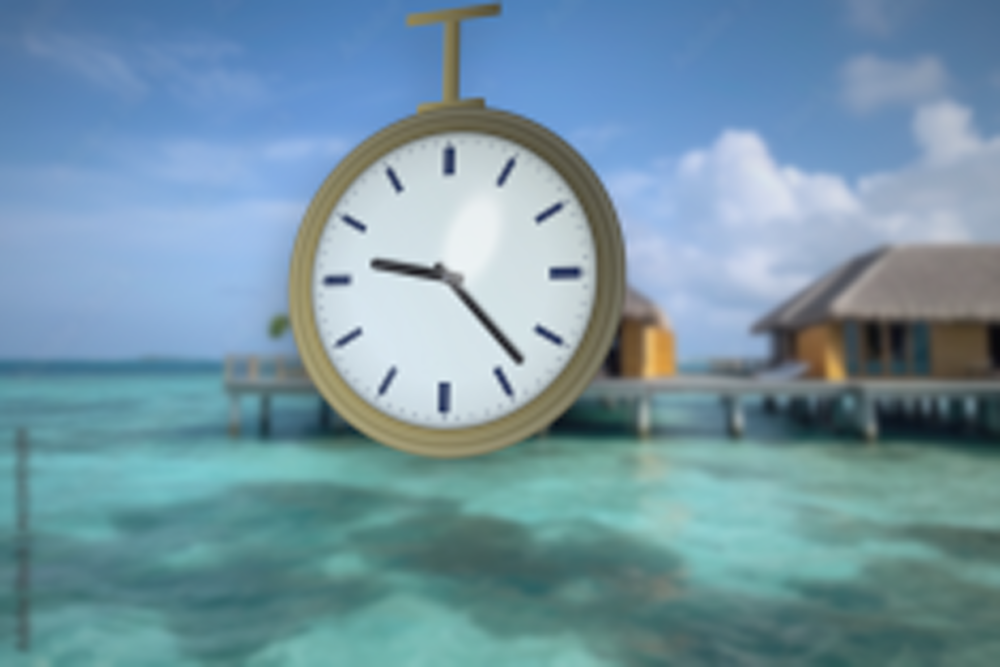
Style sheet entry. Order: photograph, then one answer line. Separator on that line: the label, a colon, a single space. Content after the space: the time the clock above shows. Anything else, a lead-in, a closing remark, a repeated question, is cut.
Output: 9:23
